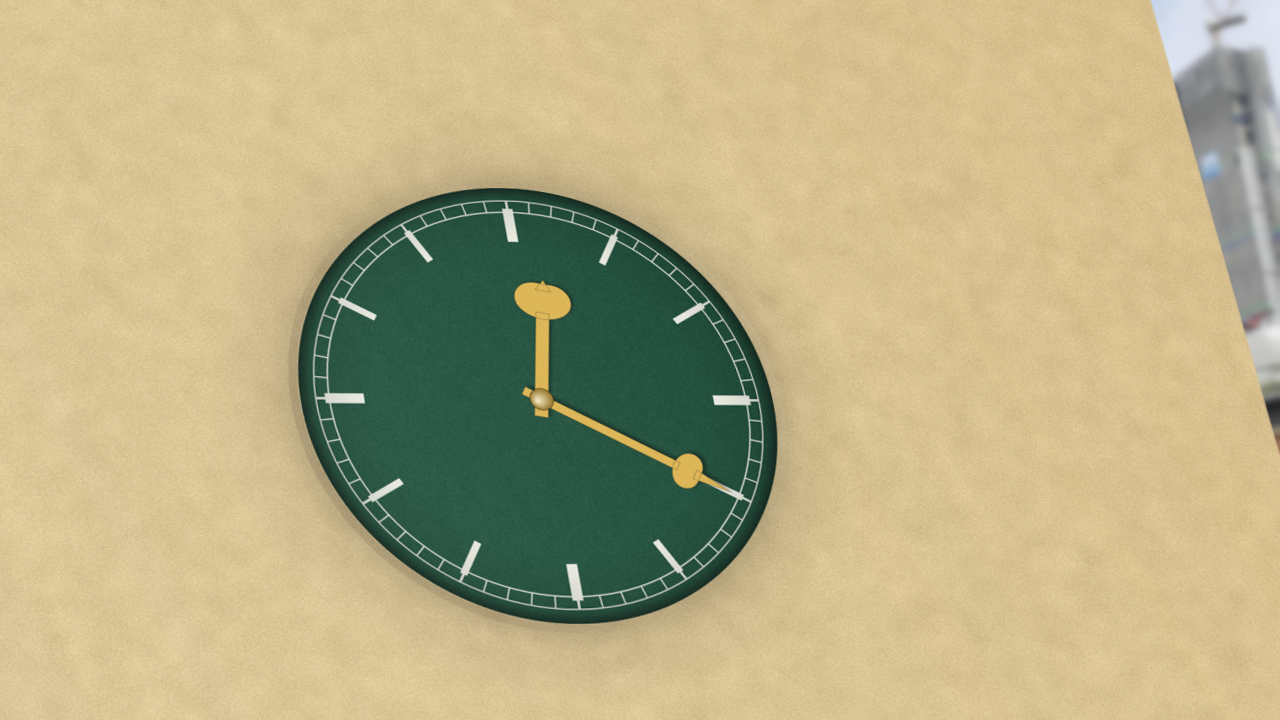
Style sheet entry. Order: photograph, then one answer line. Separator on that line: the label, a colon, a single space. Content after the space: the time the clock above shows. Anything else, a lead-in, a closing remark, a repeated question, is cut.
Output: 12:20
